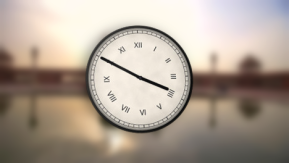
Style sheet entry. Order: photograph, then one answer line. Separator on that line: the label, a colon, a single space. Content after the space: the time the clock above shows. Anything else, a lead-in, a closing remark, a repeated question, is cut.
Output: 3:50
